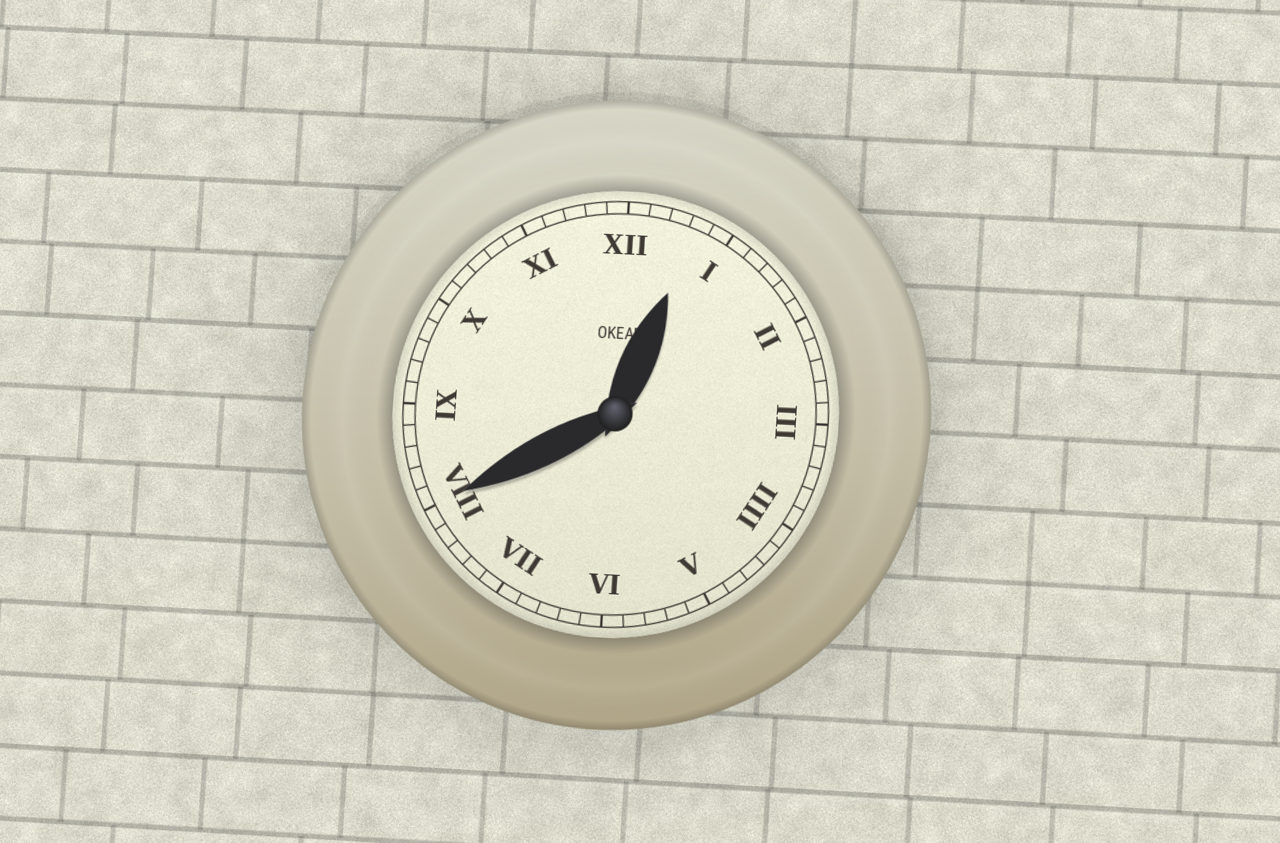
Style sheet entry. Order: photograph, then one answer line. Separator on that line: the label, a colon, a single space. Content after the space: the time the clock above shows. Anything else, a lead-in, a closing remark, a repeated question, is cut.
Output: 12:40
